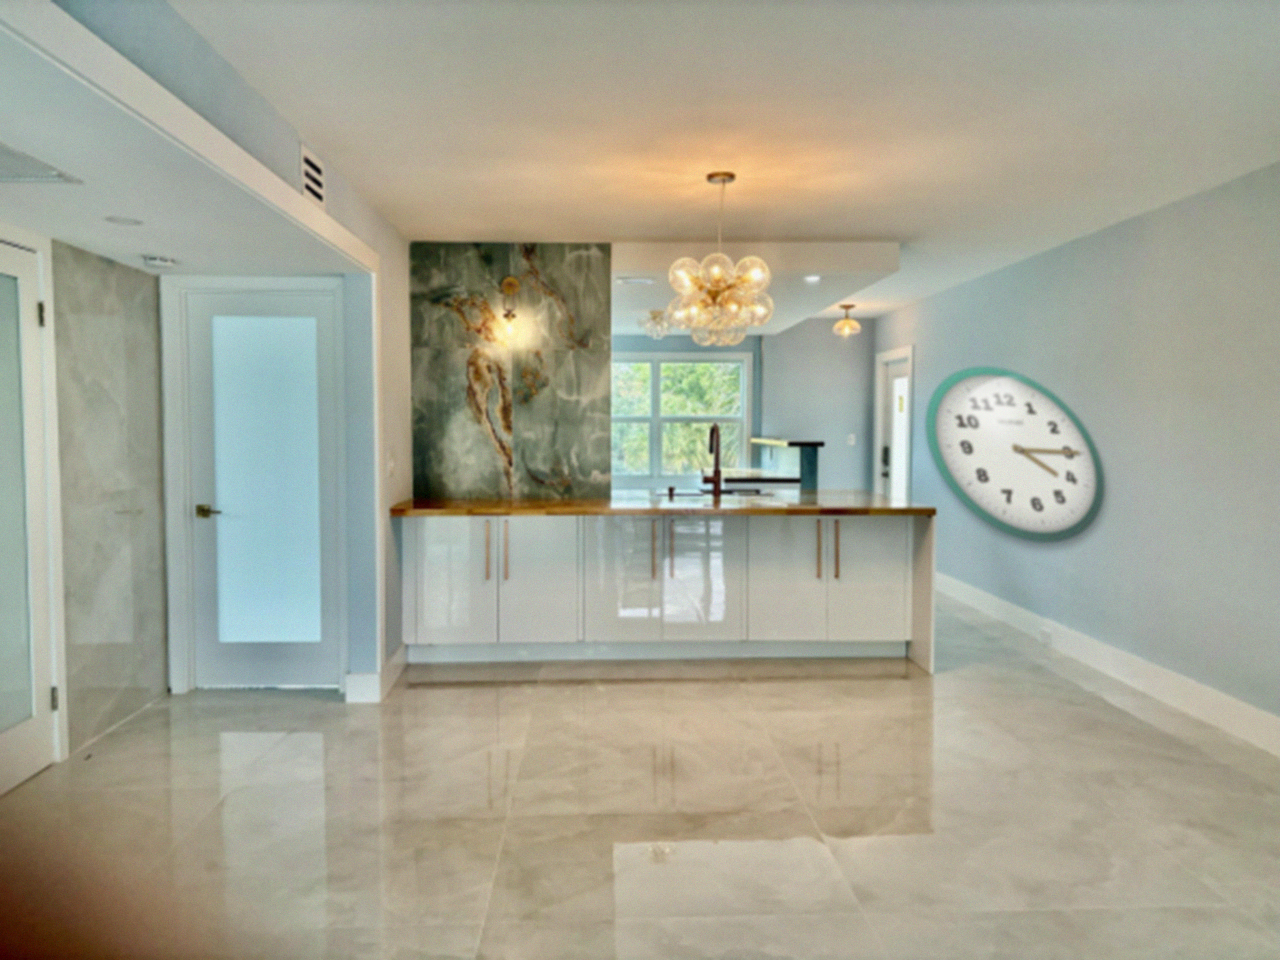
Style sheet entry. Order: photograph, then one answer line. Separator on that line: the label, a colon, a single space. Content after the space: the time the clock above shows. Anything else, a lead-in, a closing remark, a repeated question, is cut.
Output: 4:15
